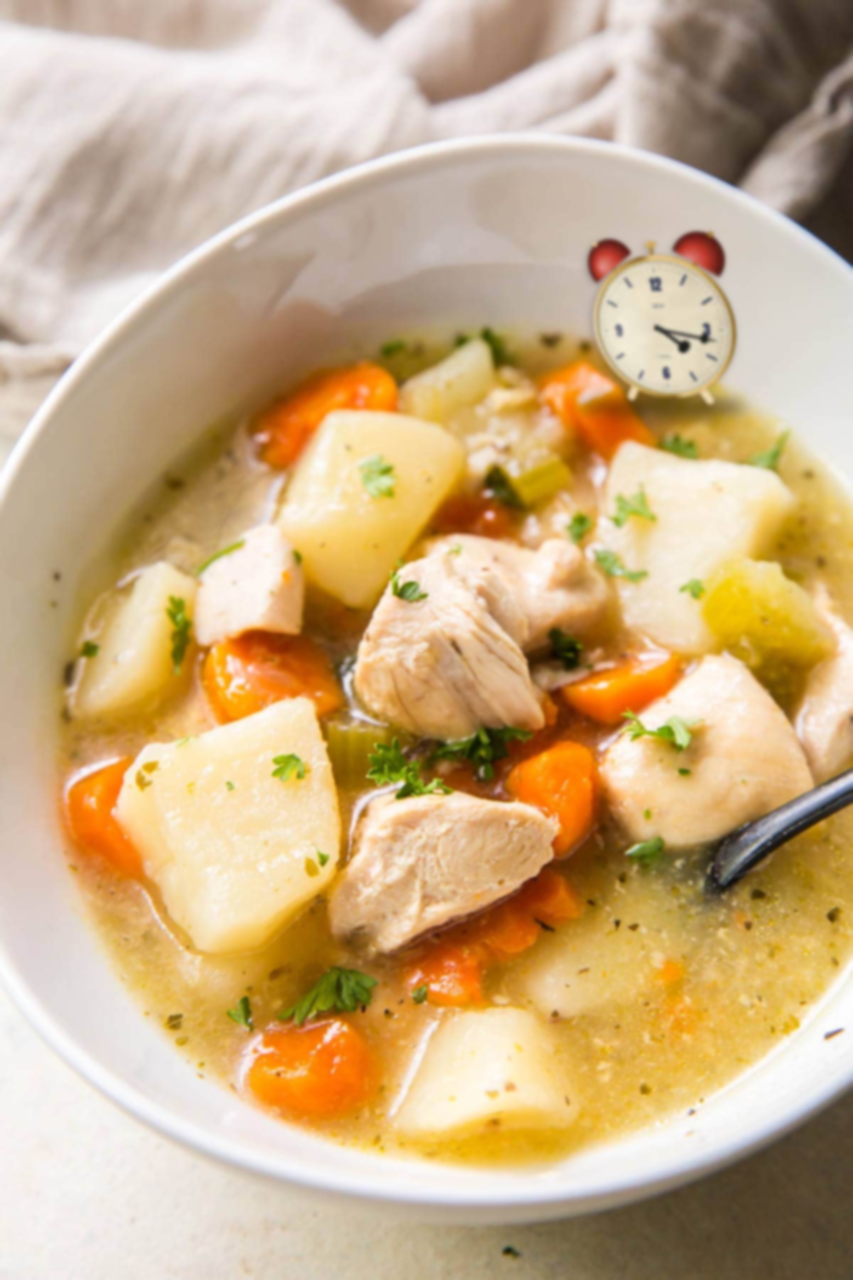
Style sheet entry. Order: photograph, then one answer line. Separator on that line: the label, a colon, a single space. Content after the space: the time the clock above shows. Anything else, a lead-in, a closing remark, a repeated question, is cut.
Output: 4:17
